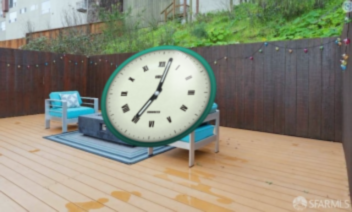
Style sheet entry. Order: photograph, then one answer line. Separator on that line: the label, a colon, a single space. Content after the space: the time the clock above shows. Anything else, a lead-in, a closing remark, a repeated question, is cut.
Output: 7:02
